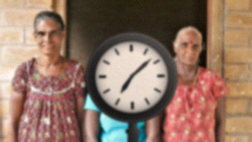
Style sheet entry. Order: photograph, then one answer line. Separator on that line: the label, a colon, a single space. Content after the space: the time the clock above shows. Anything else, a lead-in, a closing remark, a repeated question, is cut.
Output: 7:08
